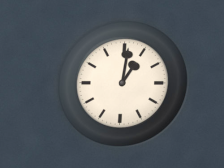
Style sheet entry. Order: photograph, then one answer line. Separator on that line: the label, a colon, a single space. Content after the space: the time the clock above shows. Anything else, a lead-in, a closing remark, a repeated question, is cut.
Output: 1:01
